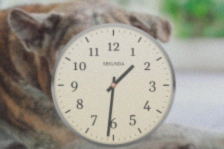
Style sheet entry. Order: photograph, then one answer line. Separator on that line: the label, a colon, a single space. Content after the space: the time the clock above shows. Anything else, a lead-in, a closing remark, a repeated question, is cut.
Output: 1:31
